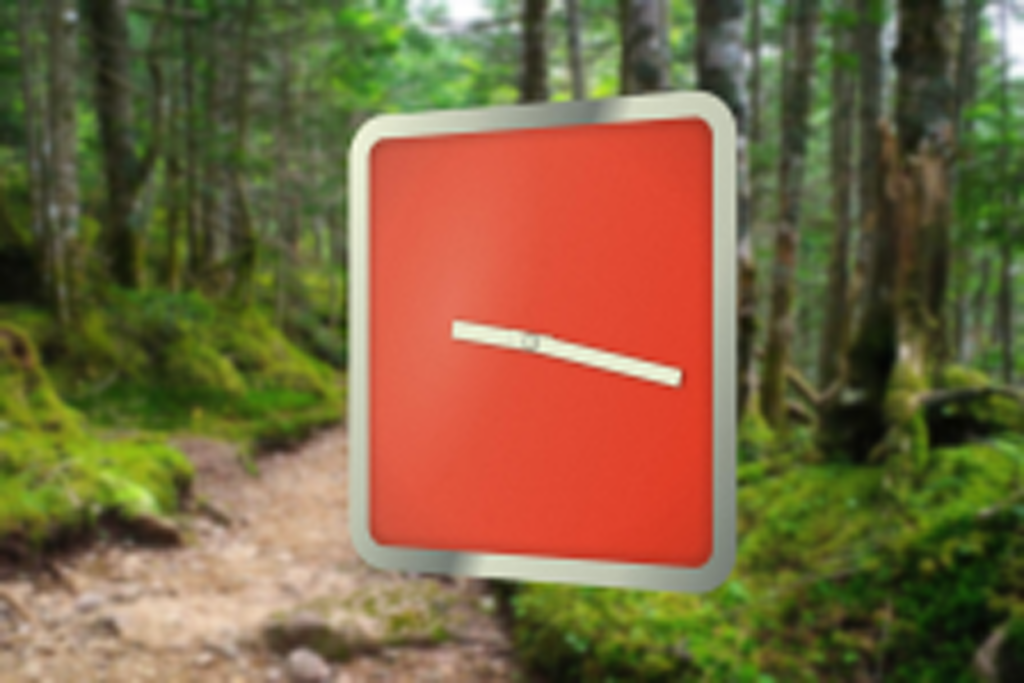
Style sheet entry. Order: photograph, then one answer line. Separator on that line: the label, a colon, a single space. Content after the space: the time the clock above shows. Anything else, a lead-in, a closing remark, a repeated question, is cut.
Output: 9:17
